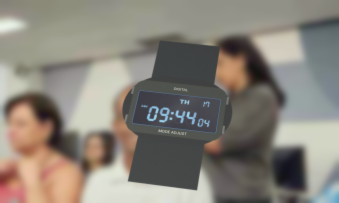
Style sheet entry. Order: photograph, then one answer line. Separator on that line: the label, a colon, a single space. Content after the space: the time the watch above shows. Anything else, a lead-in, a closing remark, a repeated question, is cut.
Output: 9:44
